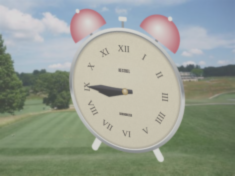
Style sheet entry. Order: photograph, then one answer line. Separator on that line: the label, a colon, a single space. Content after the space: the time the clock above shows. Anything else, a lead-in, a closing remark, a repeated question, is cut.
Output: 8:45
